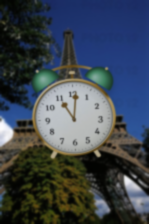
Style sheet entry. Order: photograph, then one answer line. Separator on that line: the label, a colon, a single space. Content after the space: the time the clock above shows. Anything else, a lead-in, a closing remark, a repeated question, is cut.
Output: 11:01
